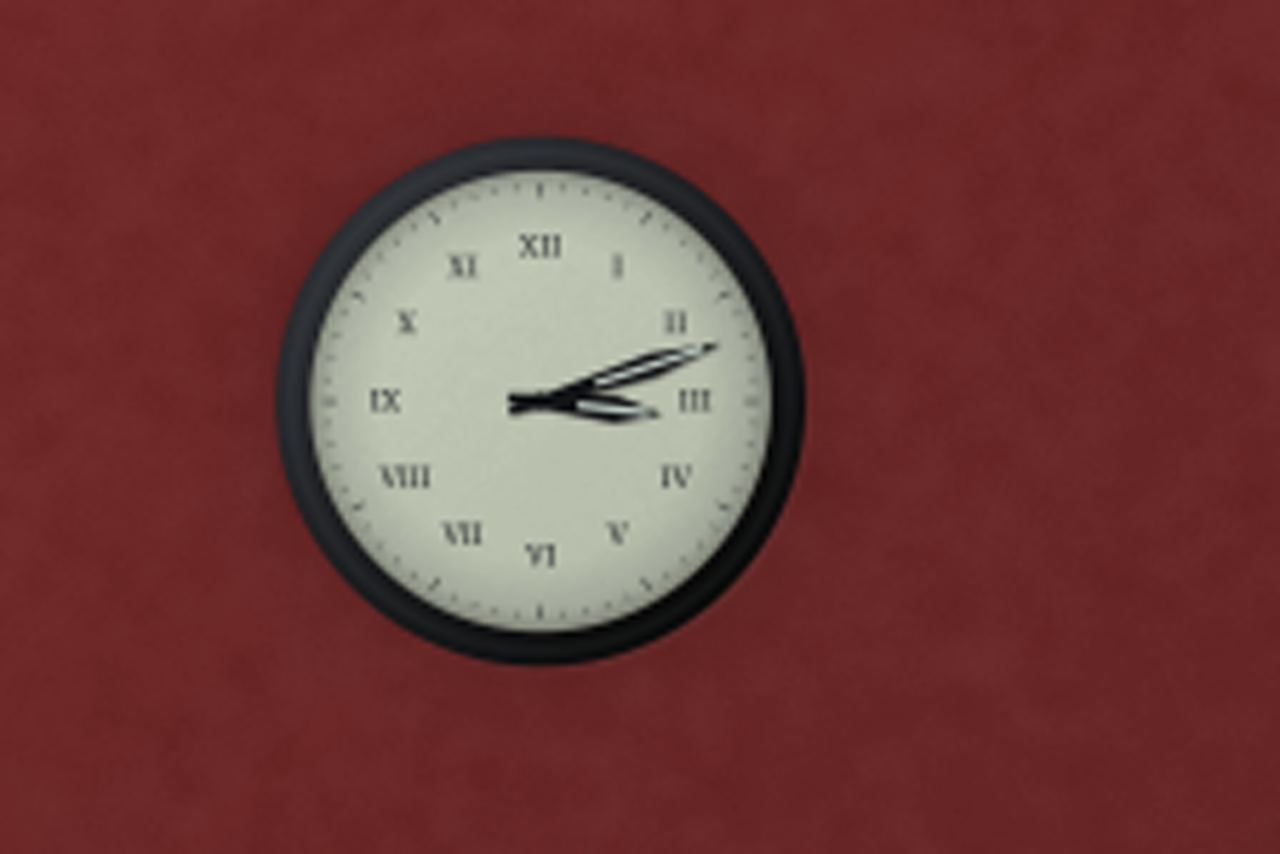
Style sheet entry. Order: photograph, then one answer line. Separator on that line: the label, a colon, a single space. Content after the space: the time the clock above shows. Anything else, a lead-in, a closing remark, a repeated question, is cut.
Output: 3:12
